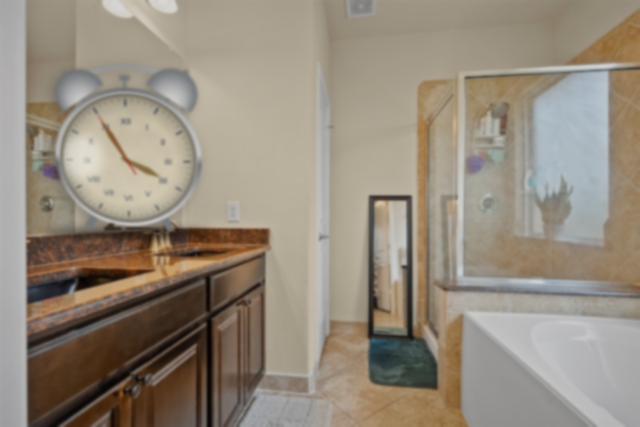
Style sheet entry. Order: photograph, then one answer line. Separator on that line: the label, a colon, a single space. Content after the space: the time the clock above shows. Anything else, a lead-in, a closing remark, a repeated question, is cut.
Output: 3:54:55
